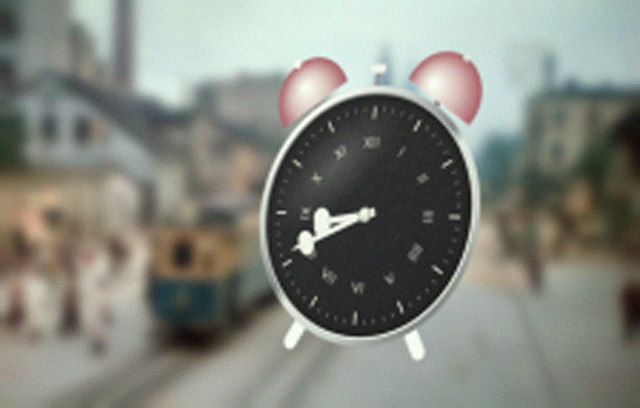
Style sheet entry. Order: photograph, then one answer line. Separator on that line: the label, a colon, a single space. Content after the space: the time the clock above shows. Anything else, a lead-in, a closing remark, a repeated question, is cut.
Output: 8:41
